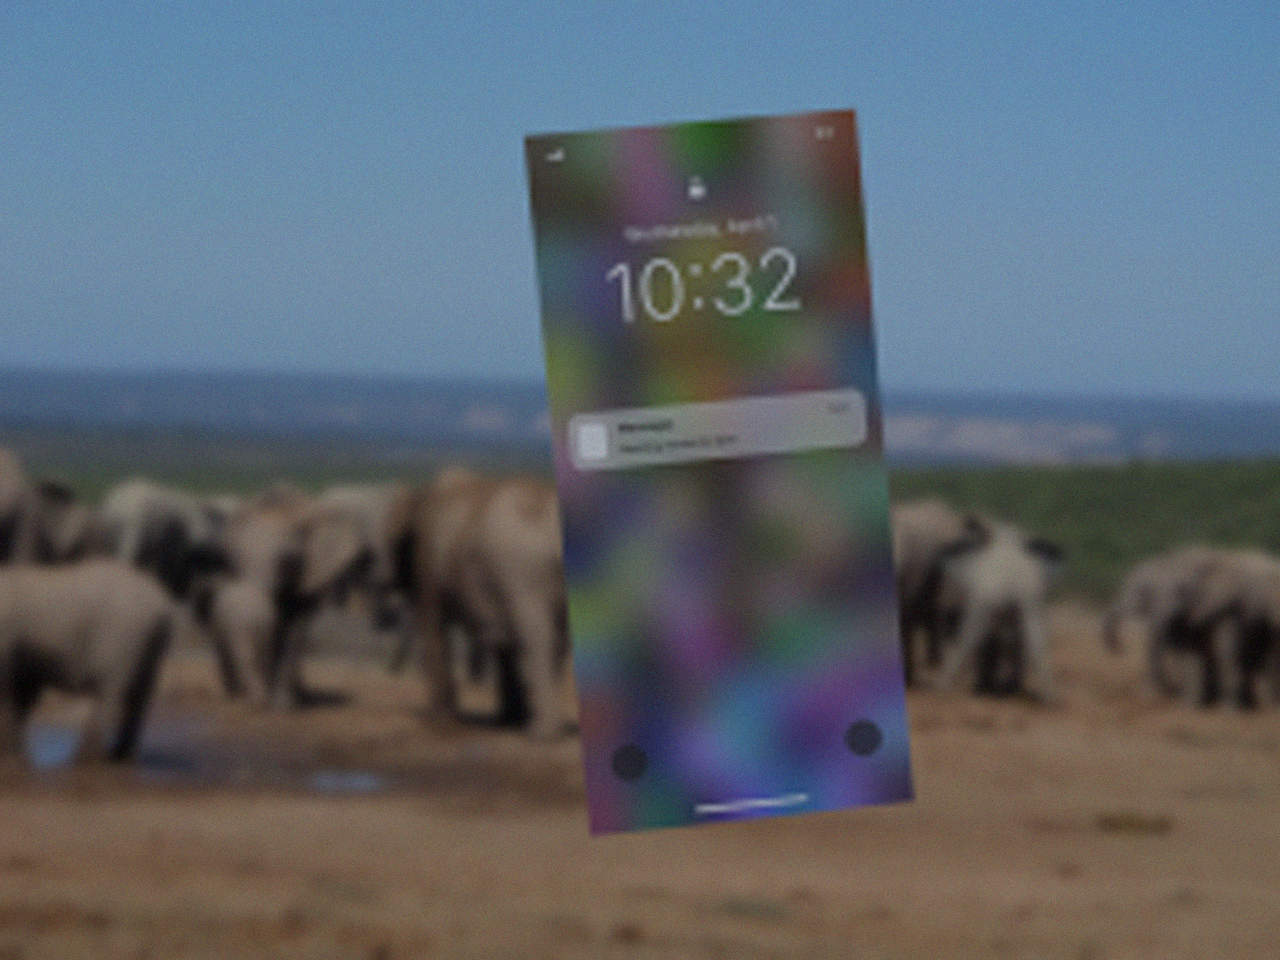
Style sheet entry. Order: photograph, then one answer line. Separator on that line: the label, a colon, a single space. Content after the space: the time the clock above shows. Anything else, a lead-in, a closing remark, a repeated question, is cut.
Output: 10:32
